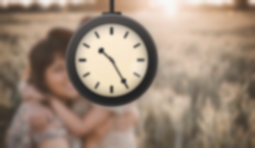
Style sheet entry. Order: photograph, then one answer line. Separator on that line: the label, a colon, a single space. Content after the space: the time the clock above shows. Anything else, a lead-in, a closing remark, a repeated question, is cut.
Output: 10:25
